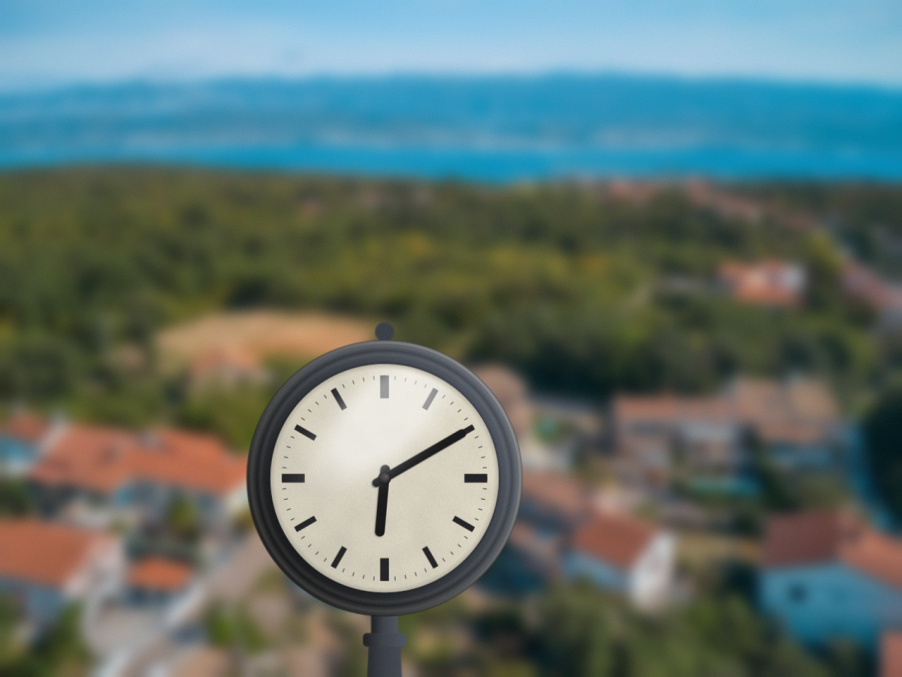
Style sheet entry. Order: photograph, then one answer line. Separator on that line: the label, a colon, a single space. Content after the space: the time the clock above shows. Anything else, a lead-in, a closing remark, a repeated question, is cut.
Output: 6:10
